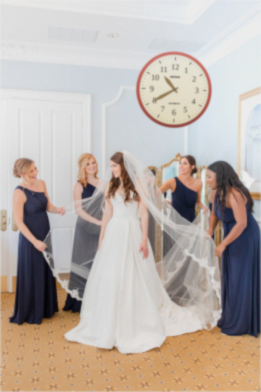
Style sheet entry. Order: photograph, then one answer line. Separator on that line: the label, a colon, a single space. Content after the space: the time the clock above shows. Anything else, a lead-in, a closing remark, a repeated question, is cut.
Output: 10:40
